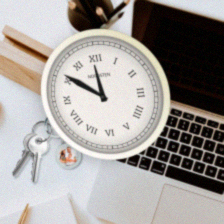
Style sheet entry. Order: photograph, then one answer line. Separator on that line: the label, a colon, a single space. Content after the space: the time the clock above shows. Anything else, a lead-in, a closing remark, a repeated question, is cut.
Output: 11:51
